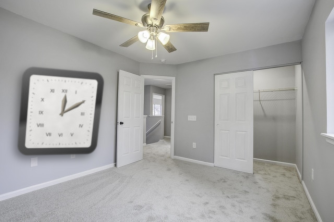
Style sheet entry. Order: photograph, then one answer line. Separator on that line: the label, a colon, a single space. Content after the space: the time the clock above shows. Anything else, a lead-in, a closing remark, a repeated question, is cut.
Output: 12:10
